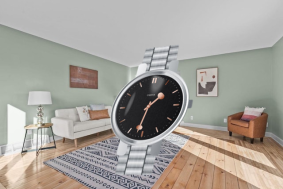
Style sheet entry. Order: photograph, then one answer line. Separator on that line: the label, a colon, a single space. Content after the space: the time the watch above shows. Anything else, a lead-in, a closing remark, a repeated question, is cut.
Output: 1:32
